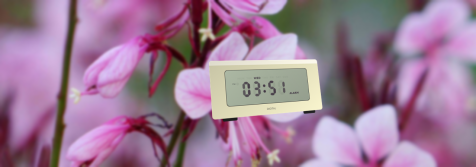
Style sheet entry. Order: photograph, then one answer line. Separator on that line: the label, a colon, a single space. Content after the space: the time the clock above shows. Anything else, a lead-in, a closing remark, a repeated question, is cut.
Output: 3:51
